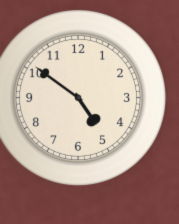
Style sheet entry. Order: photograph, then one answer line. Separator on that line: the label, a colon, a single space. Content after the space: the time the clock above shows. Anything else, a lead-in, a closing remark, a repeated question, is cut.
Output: 4:51
